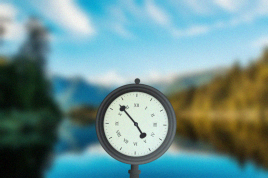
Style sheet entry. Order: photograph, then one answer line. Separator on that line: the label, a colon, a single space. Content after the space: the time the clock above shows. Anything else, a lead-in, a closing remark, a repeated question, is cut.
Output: 4:53
